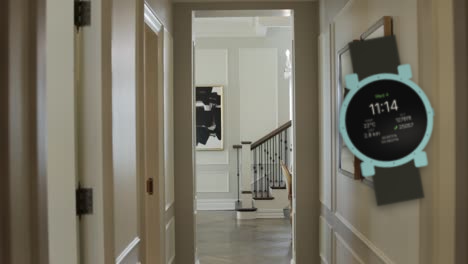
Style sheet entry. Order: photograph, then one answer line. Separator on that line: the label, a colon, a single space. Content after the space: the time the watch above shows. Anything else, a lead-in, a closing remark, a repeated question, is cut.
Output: 11:14
